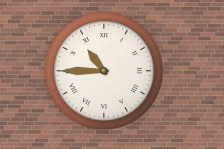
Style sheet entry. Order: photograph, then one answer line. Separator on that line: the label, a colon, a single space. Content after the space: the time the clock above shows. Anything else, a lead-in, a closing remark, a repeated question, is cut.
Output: 10:45
